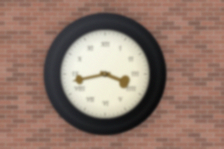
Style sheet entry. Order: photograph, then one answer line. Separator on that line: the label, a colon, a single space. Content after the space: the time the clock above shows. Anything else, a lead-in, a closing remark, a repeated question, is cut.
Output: 3:43
